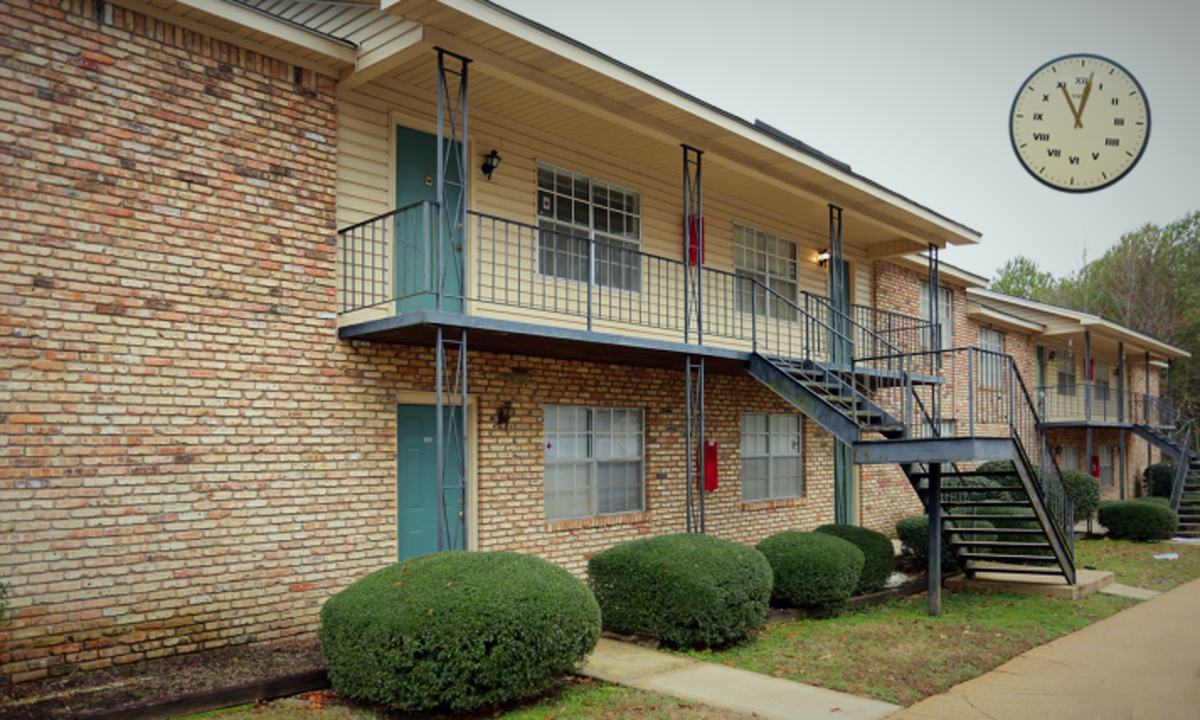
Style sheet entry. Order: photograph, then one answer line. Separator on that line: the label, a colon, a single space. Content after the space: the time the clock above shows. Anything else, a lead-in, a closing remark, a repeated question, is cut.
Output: 11:02
